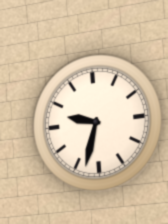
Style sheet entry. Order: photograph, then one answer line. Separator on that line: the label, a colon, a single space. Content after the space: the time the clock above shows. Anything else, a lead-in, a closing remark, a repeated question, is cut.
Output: 9:33
